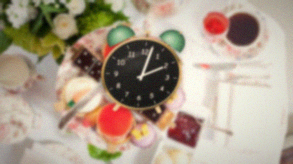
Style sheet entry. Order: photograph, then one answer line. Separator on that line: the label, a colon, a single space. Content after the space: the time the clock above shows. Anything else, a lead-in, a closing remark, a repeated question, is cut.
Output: 2:02
